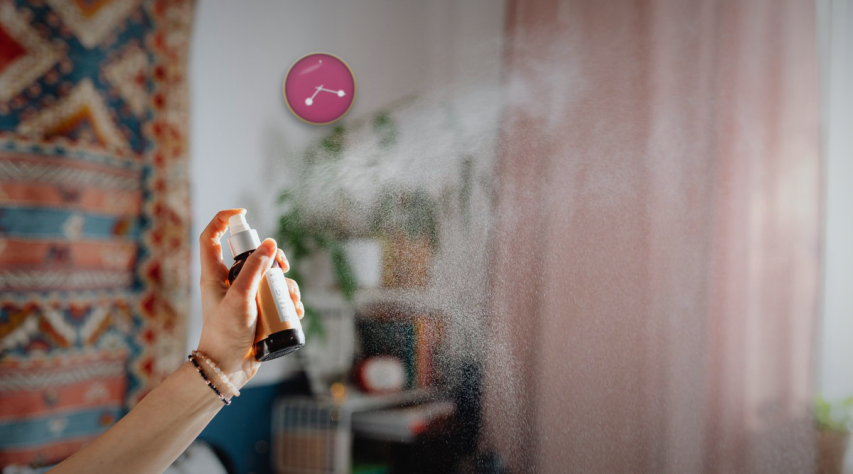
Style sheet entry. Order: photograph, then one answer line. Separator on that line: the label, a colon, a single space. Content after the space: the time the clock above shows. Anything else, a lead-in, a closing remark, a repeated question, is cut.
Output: 7:17
